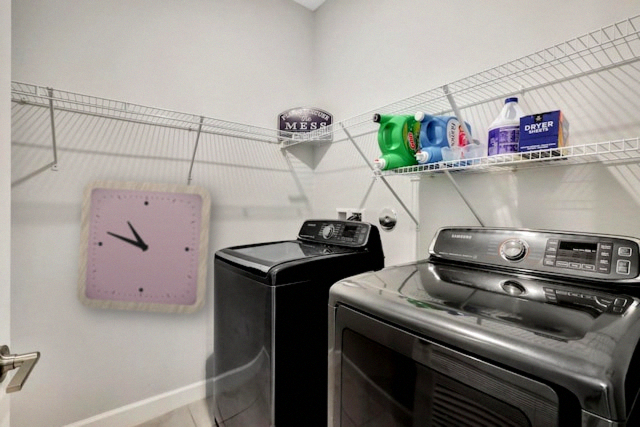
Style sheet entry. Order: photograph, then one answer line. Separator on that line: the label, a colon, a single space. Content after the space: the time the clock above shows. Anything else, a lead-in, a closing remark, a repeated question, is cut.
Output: 10:48
